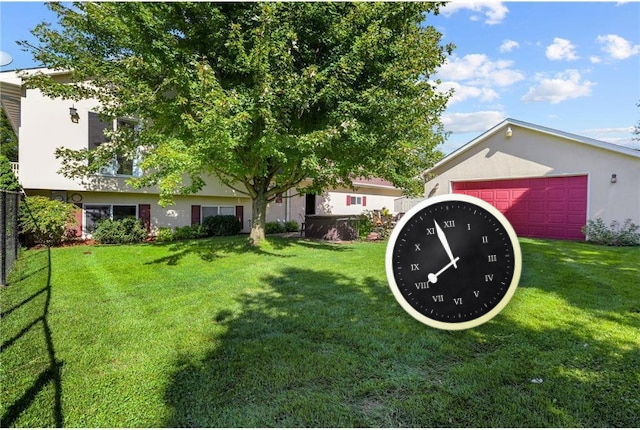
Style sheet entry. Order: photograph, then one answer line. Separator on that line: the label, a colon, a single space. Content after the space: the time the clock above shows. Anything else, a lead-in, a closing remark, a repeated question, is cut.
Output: 7:57
